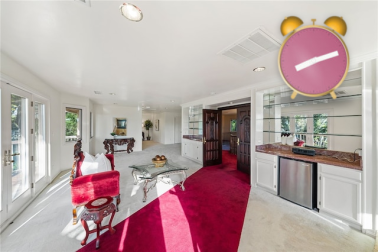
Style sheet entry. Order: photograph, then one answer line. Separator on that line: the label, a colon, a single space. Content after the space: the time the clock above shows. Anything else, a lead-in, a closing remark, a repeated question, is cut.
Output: 8:12
